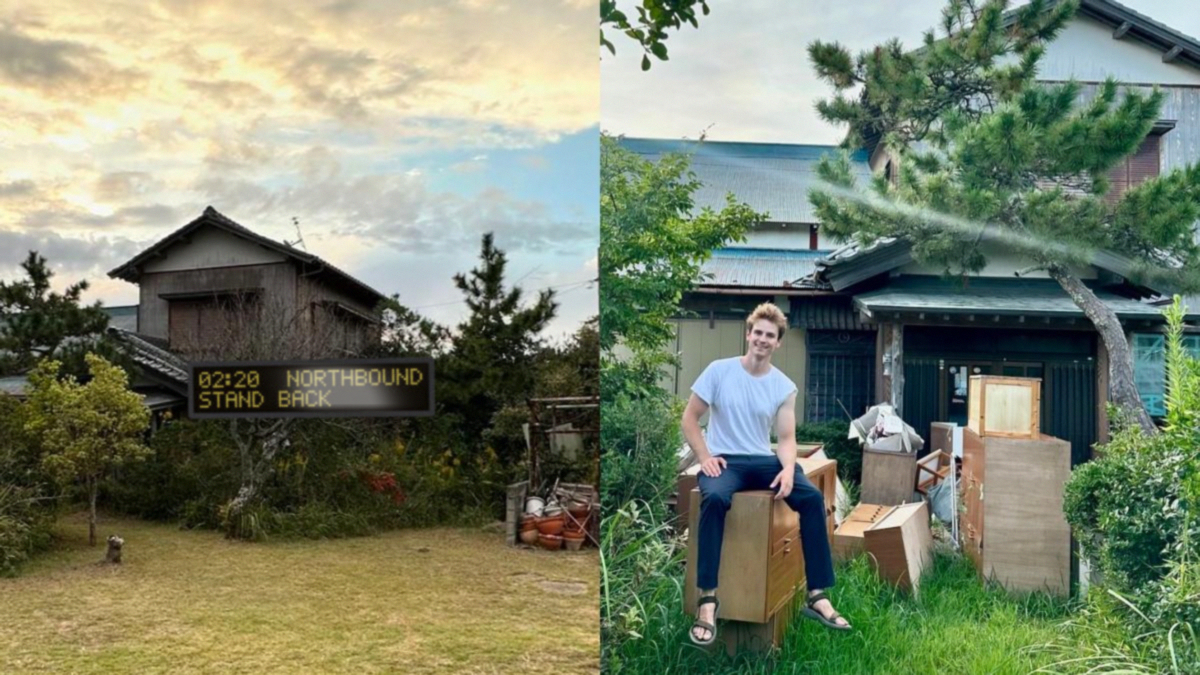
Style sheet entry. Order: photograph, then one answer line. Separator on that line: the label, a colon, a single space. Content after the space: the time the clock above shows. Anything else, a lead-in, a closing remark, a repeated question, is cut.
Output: 2:20
